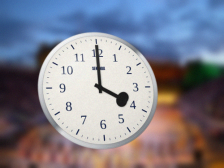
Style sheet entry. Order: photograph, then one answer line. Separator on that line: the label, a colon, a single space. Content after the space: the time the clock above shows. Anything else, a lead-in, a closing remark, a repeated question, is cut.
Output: 4:00
